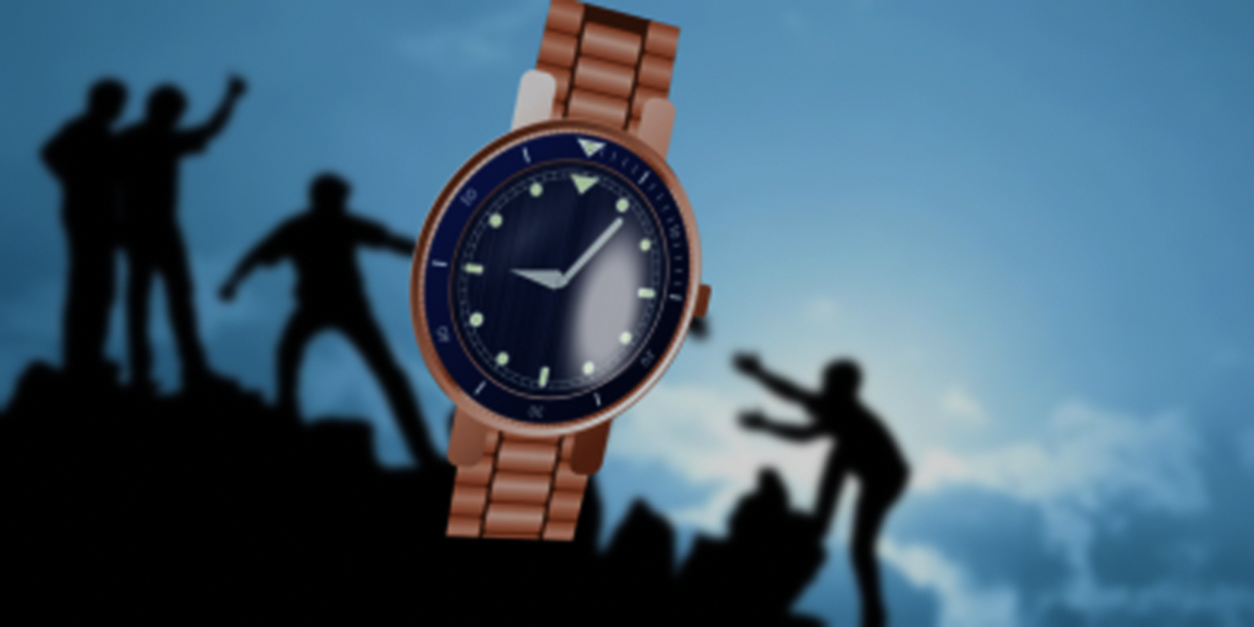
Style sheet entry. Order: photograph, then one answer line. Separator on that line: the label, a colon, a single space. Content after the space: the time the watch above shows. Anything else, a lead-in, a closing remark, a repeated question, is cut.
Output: 9:06
